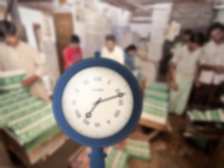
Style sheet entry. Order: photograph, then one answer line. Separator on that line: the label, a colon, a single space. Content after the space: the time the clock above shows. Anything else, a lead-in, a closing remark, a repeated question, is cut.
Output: 7:12
